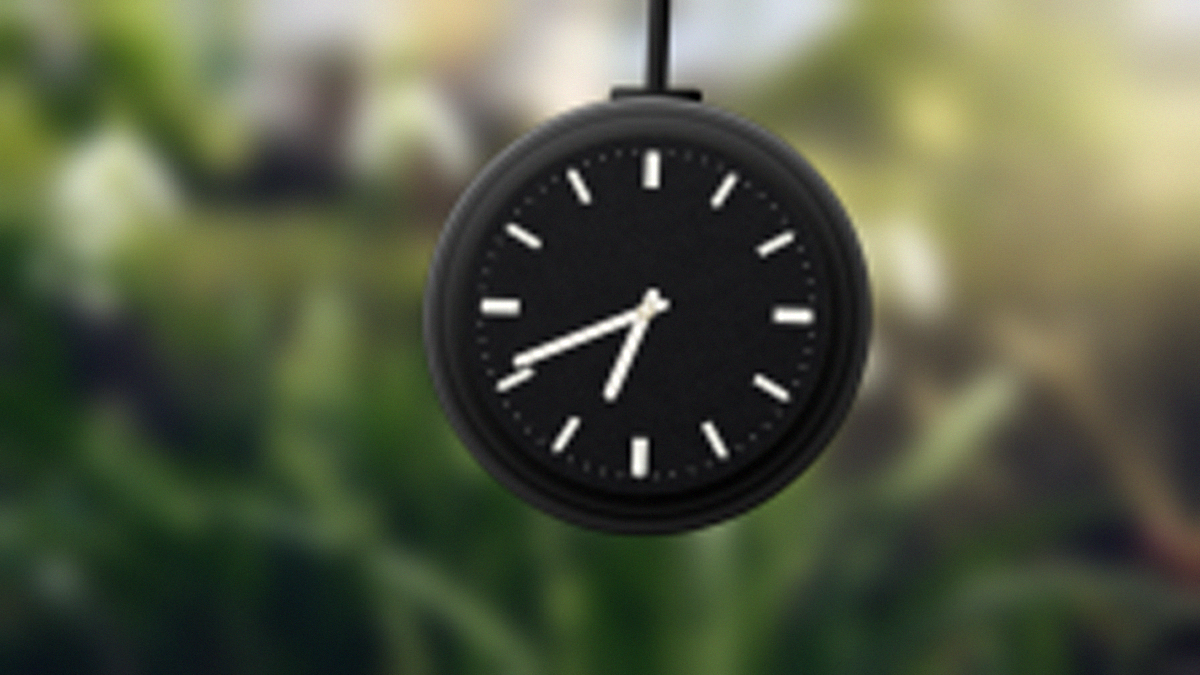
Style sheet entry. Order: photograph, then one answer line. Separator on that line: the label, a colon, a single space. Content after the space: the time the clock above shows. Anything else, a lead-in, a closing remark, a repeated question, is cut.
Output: 6:41
